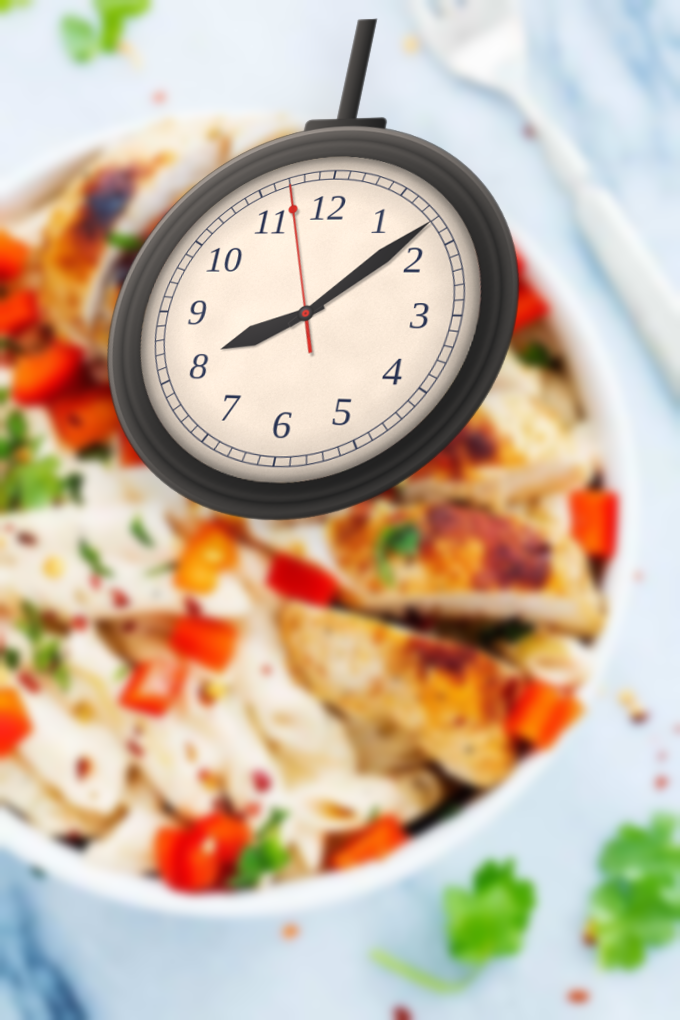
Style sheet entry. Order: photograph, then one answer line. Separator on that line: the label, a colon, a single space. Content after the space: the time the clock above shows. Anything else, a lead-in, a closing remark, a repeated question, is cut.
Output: 8:07:57
